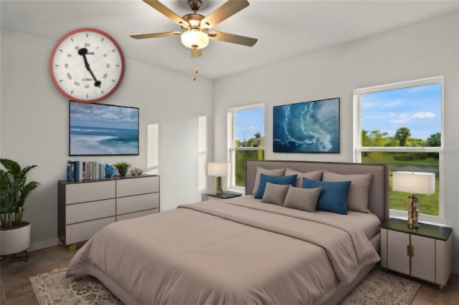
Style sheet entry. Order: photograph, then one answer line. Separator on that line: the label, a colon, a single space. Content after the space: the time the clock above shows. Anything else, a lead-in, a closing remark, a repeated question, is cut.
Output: 11:25
